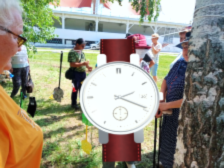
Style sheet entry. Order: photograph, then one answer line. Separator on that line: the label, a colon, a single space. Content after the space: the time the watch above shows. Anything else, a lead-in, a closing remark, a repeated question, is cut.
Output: 2:19
